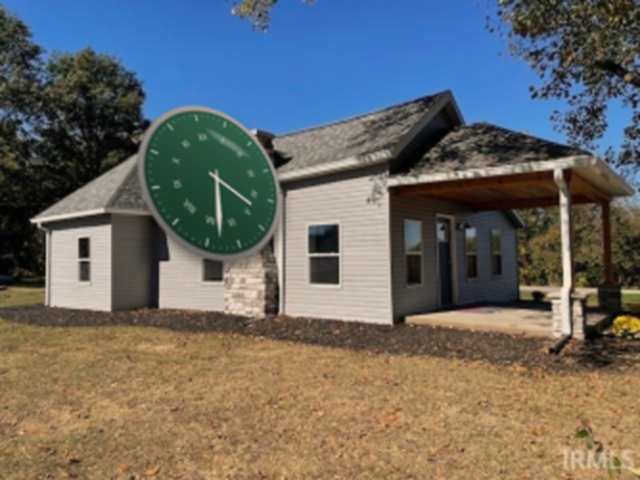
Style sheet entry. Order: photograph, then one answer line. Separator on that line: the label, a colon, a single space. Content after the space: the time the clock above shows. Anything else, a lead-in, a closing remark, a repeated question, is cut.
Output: 4:33
